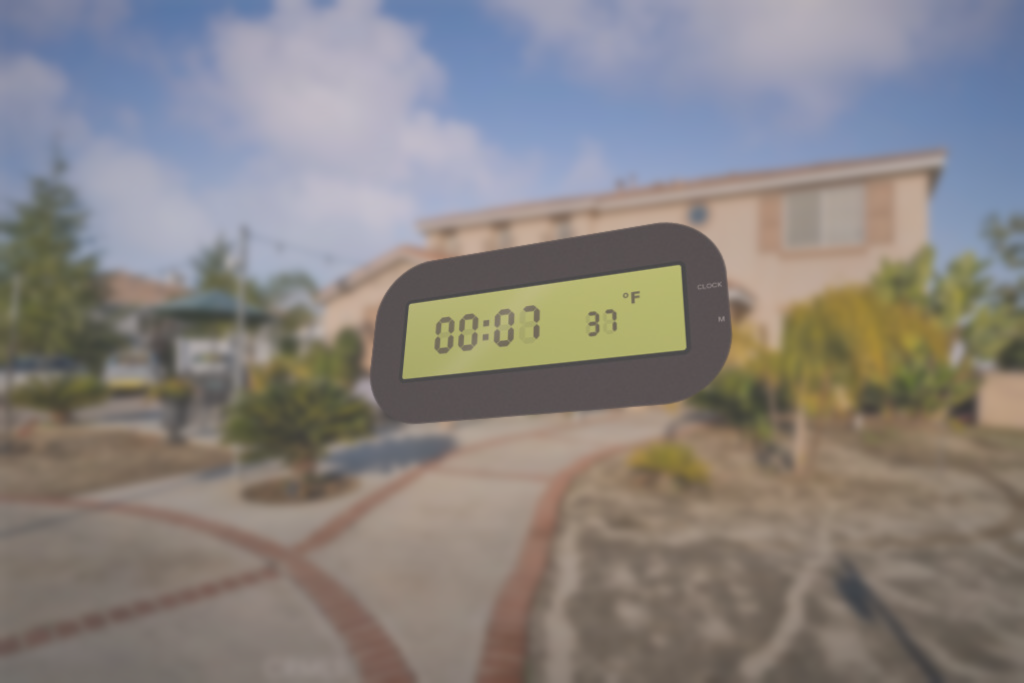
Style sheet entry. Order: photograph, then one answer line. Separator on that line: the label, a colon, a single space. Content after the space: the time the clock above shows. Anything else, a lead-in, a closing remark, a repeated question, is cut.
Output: 0:07
